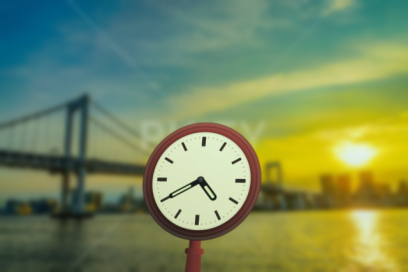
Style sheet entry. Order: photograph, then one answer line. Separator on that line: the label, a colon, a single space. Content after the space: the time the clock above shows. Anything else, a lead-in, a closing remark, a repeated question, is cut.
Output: 4:40
